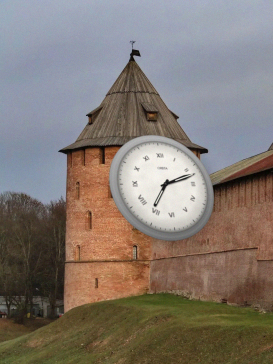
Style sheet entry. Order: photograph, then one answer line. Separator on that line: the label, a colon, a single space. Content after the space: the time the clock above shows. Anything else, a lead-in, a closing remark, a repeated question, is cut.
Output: 7:12
